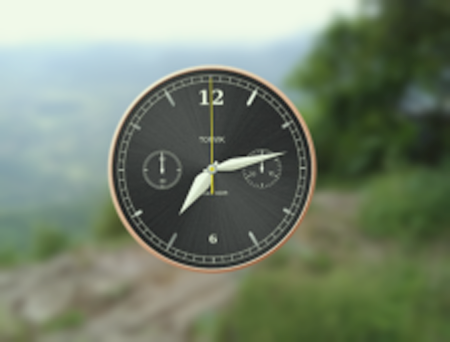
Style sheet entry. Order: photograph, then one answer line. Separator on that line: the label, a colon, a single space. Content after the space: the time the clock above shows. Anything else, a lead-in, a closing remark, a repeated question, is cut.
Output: 7:13
